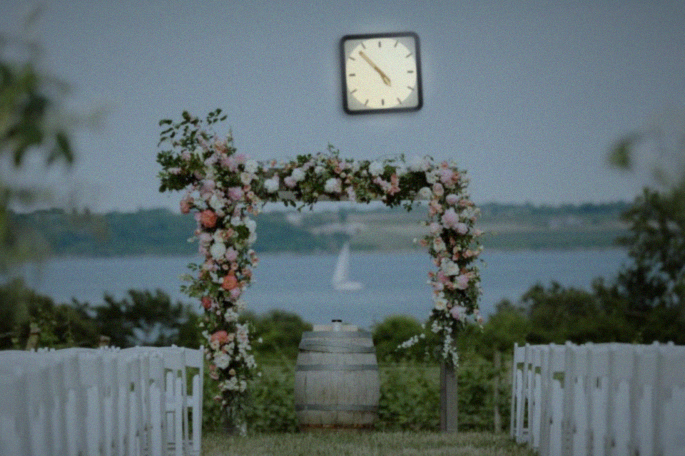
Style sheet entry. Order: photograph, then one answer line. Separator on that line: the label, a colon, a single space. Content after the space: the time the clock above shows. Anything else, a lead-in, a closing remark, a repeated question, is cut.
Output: 4:53
